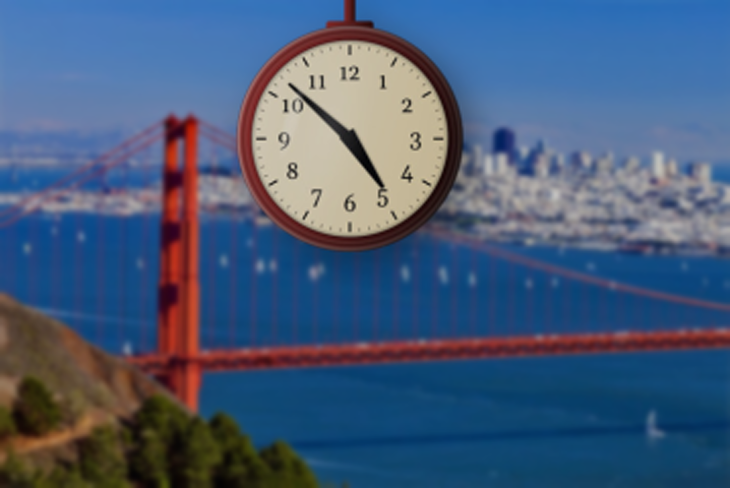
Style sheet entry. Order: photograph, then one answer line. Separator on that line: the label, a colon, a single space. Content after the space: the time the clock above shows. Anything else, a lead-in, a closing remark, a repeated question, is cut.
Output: 4:52
